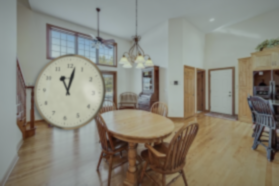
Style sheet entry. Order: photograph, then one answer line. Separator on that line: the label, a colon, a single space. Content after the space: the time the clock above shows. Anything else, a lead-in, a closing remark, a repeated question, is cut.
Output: 11:02
